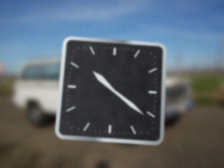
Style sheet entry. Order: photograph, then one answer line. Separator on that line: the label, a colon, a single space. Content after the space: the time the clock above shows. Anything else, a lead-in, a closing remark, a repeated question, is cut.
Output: 10:21
